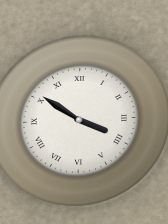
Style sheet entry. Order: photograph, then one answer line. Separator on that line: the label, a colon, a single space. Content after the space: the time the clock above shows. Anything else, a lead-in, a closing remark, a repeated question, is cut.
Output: 3:51
